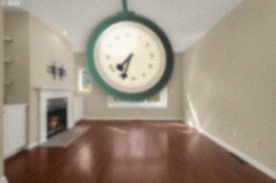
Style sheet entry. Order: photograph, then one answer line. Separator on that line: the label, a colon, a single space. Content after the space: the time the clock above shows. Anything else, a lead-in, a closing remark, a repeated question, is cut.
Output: 7:34
